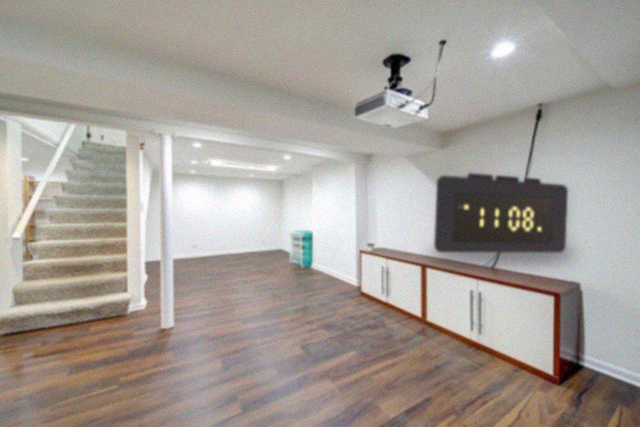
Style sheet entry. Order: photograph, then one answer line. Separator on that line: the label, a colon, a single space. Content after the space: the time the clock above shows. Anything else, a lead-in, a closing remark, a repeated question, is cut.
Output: 11:08
